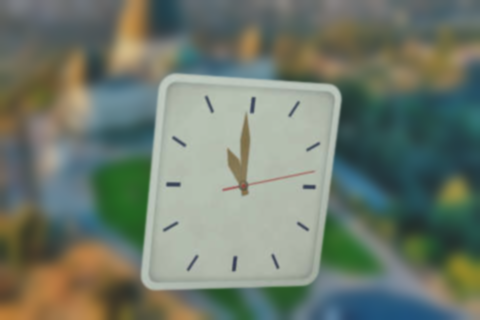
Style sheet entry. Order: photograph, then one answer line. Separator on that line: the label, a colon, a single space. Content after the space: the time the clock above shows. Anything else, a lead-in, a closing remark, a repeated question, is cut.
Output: 10:59:13
